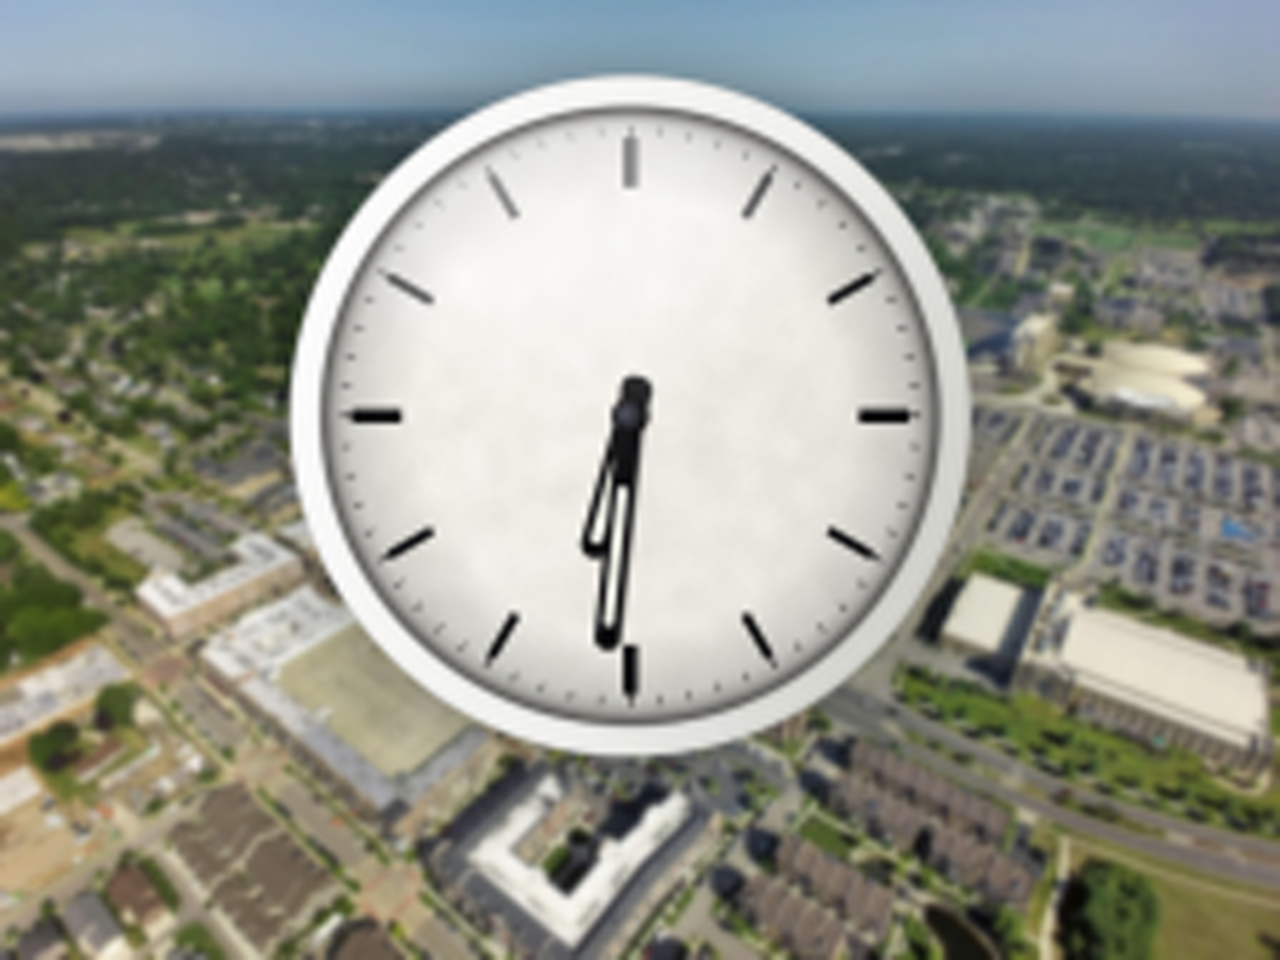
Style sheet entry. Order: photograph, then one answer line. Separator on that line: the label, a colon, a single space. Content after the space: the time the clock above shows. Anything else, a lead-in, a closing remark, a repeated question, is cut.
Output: 6:31
